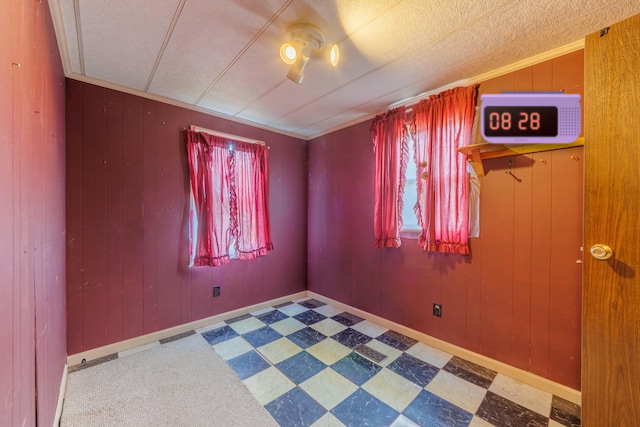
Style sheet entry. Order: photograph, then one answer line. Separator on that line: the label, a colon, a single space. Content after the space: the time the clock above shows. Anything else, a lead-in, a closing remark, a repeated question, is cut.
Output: 8:28
